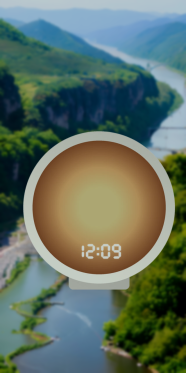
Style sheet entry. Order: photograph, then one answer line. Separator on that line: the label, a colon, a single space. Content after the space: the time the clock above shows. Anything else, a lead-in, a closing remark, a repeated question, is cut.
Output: 12:09
